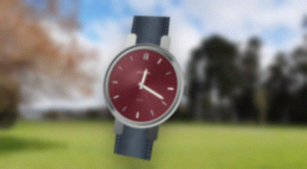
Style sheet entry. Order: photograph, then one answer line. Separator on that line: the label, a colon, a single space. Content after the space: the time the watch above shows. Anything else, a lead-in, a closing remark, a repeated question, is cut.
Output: 12:19
